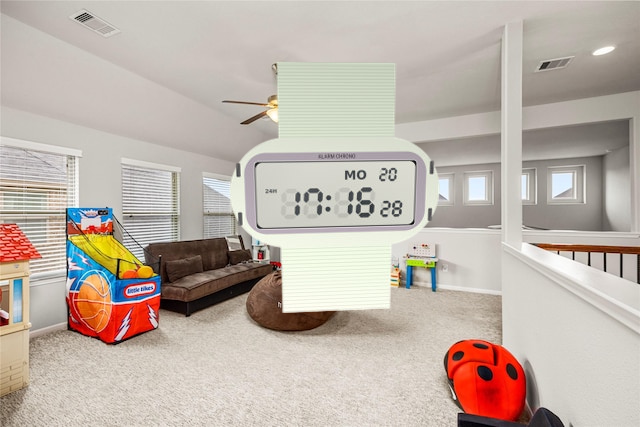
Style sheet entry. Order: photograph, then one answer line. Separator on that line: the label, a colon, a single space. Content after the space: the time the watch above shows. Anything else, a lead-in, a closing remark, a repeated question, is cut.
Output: 17:16:28
